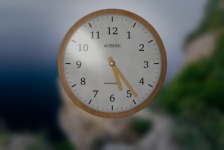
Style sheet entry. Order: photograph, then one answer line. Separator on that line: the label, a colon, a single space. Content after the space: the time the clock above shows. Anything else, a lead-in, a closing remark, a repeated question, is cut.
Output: 5:24
